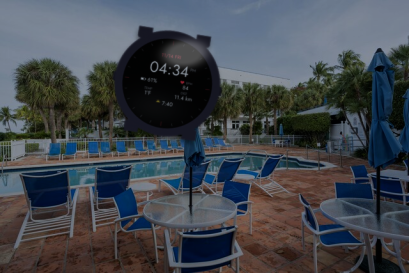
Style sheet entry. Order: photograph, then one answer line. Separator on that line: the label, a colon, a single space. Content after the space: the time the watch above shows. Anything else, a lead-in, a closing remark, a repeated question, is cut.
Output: 4:34
